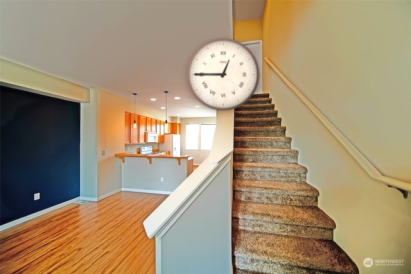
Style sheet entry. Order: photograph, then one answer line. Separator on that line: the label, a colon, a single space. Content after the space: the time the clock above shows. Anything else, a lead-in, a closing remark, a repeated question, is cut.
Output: 12:45
